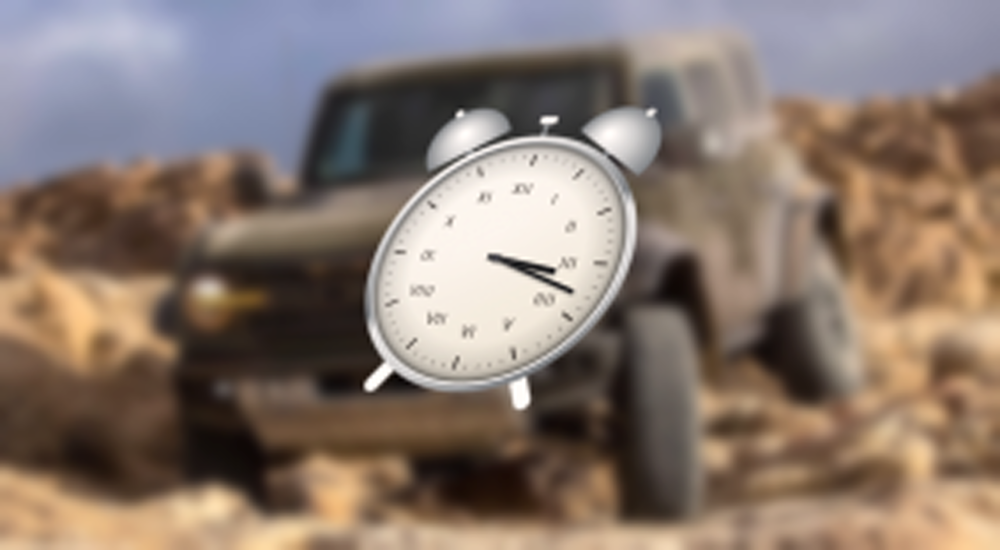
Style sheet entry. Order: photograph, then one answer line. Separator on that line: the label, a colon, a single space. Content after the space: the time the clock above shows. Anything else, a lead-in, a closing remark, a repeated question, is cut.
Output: 3:18
